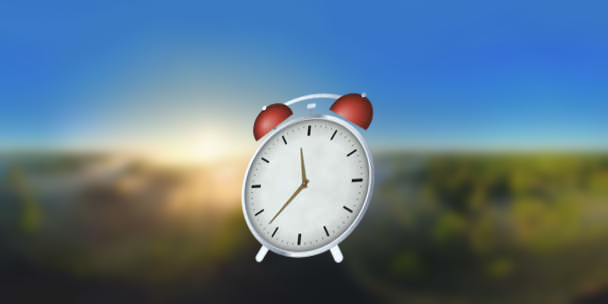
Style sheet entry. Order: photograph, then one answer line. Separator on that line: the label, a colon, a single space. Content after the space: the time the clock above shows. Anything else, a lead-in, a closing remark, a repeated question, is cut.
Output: 11:37
